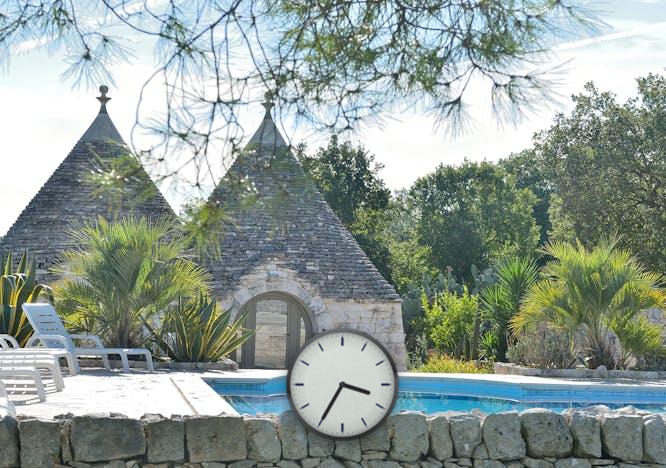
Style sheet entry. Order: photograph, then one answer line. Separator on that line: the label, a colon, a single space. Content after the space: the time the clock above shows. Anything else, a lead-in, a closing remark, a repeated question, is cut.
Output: 3:35
